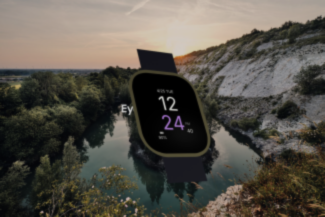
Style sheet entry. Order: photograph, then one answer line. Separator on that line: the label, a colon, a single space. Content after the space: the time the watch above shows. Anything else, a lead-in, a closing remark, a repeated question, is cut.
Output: 12:24
